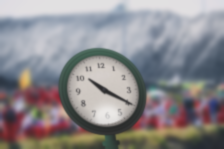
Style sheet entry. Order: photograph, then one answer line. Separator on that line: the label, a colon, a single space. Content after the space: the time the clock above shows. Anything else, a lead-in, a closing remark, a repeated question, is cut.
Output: 10:20
